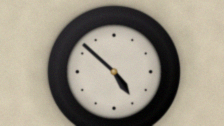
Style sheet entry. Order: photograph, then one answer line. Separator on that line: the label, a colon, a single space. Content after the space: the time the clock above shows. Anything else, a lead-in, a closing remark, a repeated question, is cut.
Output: 4:52
